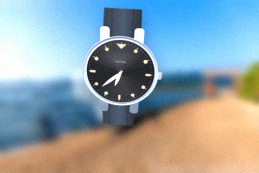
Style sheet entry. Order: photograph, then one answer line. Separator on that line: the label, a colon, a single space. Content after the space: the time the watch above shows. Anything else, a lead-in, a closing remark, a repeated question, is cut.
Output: 6:38
